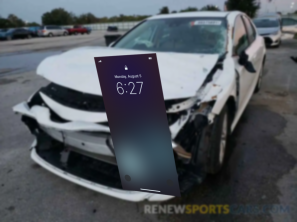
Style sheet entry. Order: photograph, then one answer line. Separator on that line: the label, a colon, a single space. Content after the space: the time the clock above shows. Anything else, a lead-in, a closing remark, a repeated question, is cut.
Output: 6:27
